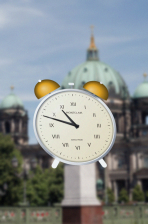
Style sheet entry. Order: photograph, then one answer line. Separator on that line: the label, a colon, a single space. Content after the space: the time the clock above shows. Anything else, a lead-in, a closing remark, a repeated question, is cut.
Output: 10:48
